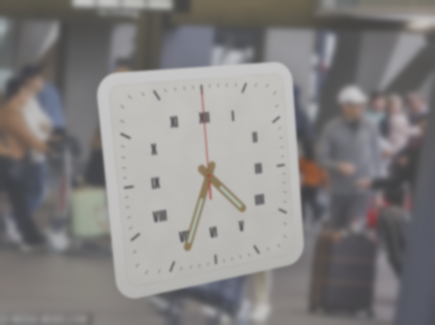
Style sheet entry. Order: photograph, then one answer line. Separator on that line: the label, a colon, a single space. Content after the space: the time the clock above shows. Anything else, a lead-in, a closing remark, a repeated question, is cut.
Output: 4:34:00
